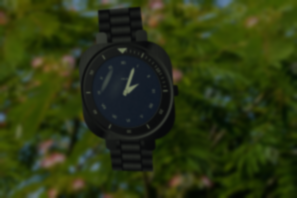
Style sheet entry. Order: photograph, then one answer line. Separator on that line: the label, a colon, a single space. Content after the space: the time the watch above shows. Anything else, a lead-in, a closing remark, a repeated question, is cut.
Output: 2:04
